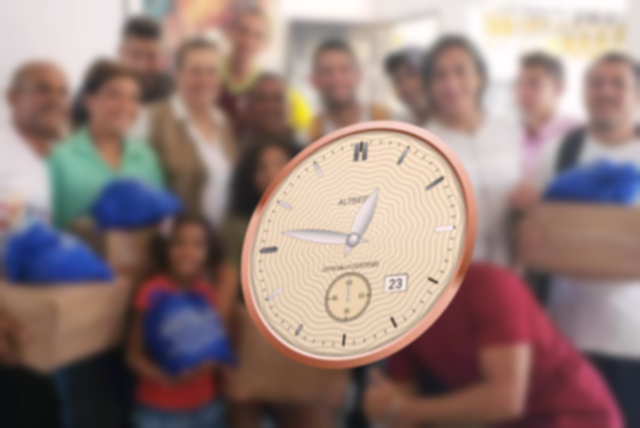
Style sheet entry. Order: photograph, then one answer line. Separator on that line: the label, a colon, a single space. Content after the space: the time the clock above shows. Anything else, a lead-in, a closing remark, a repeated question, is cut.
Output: 12:47
